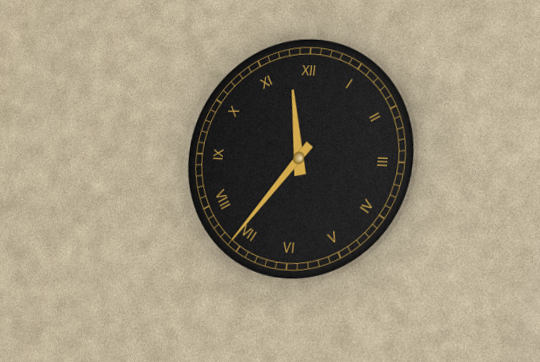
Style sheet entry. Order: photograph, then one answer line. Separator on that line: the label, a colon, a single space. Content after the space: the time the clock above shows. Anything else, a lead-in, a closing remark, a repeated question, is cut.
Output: 11:36
